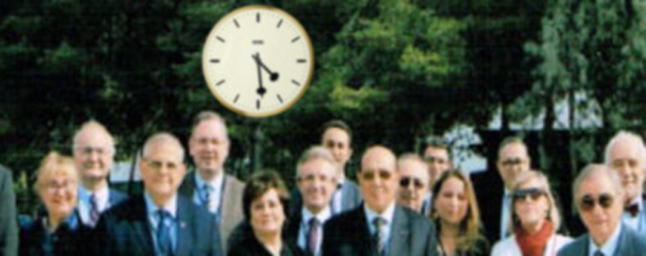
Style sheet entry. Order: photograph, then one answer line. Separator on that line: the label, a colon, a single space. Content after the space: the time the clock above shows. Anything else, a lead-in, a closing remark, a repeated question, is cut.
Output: 4:29
